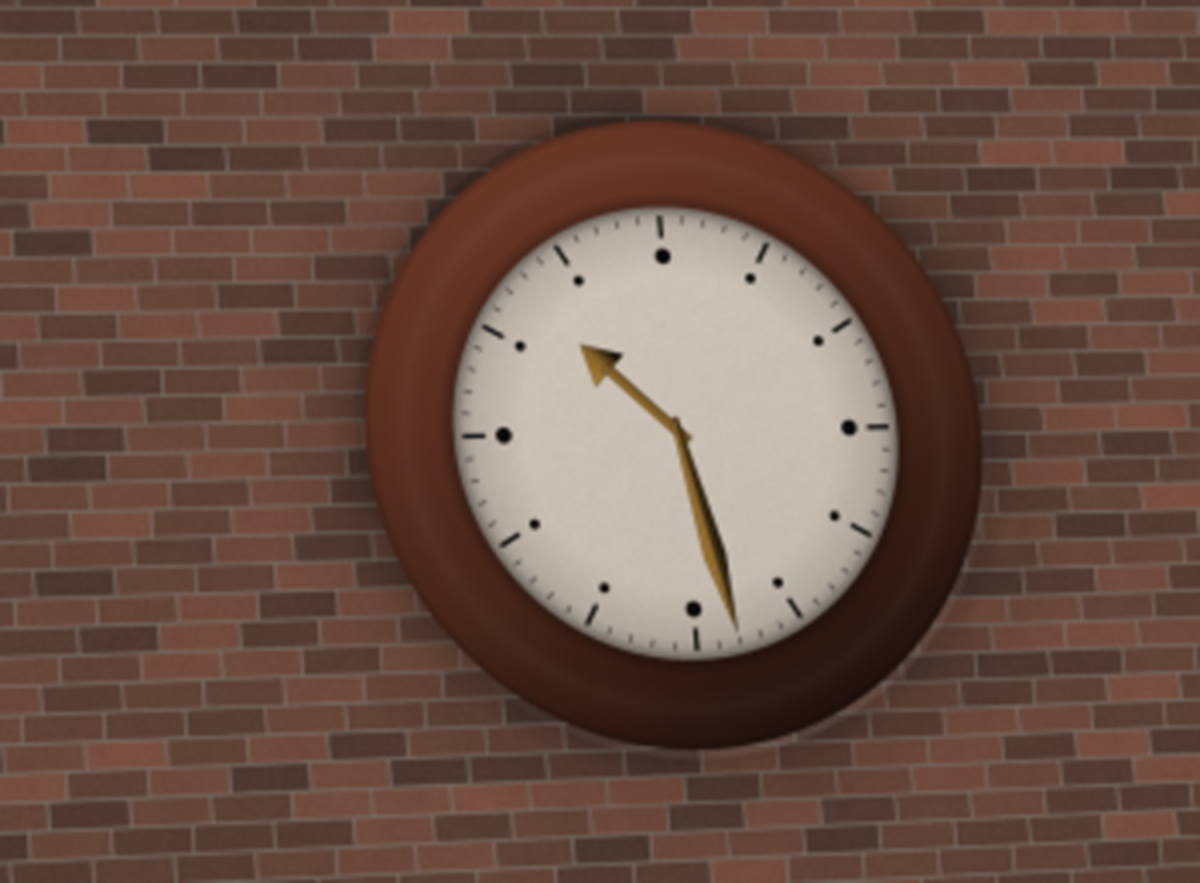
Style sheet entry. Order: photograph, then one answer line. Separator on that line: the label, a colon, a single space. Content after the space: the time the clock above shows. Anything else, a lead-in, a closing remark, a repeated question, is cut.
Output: 10:28
